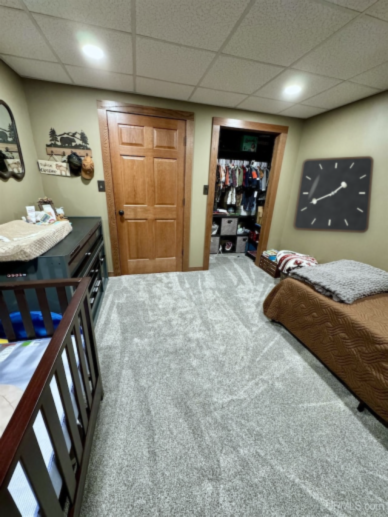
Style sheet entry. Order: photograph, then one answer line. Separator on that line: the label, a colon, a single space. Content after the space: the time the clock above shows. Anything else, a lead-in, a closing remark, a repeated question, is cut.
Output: 1:41
